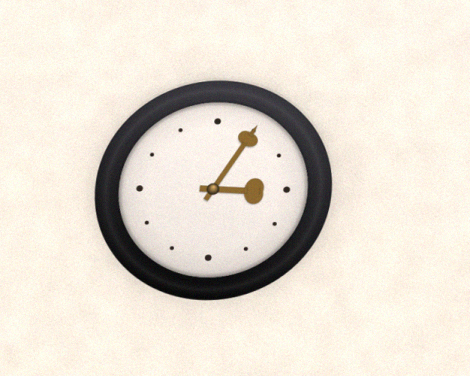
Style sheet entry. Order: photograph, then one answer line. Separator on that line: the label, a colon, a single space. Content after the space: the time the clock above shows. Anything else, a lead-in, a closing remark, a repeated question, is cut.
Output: 3:05
